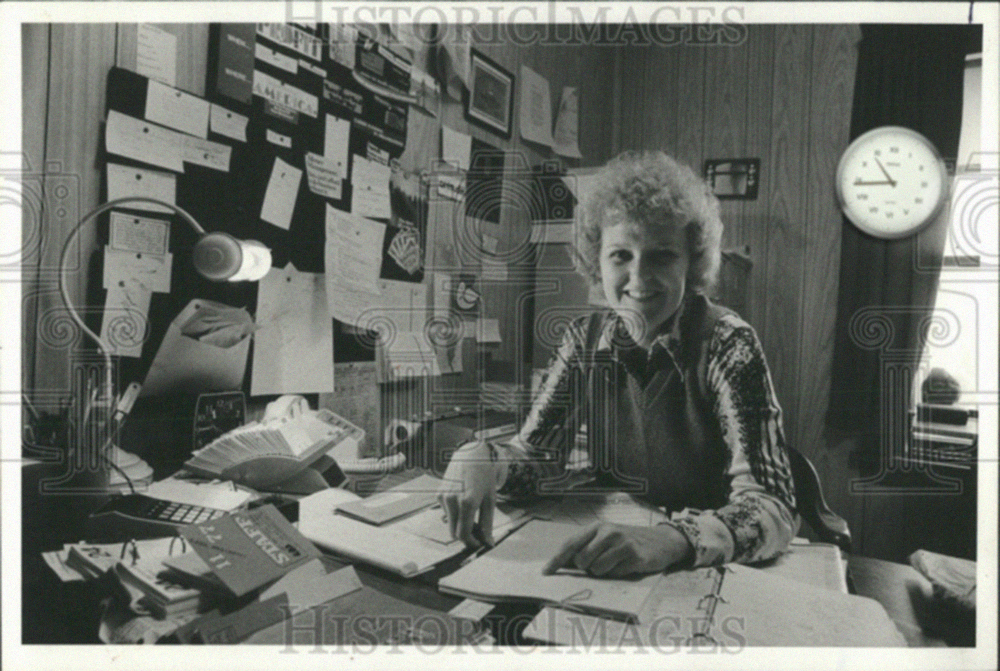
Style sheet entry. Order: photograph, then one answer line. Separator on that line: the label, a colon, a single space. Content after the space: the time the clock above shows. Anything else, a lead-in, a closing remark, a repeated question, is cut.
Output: 10:44
